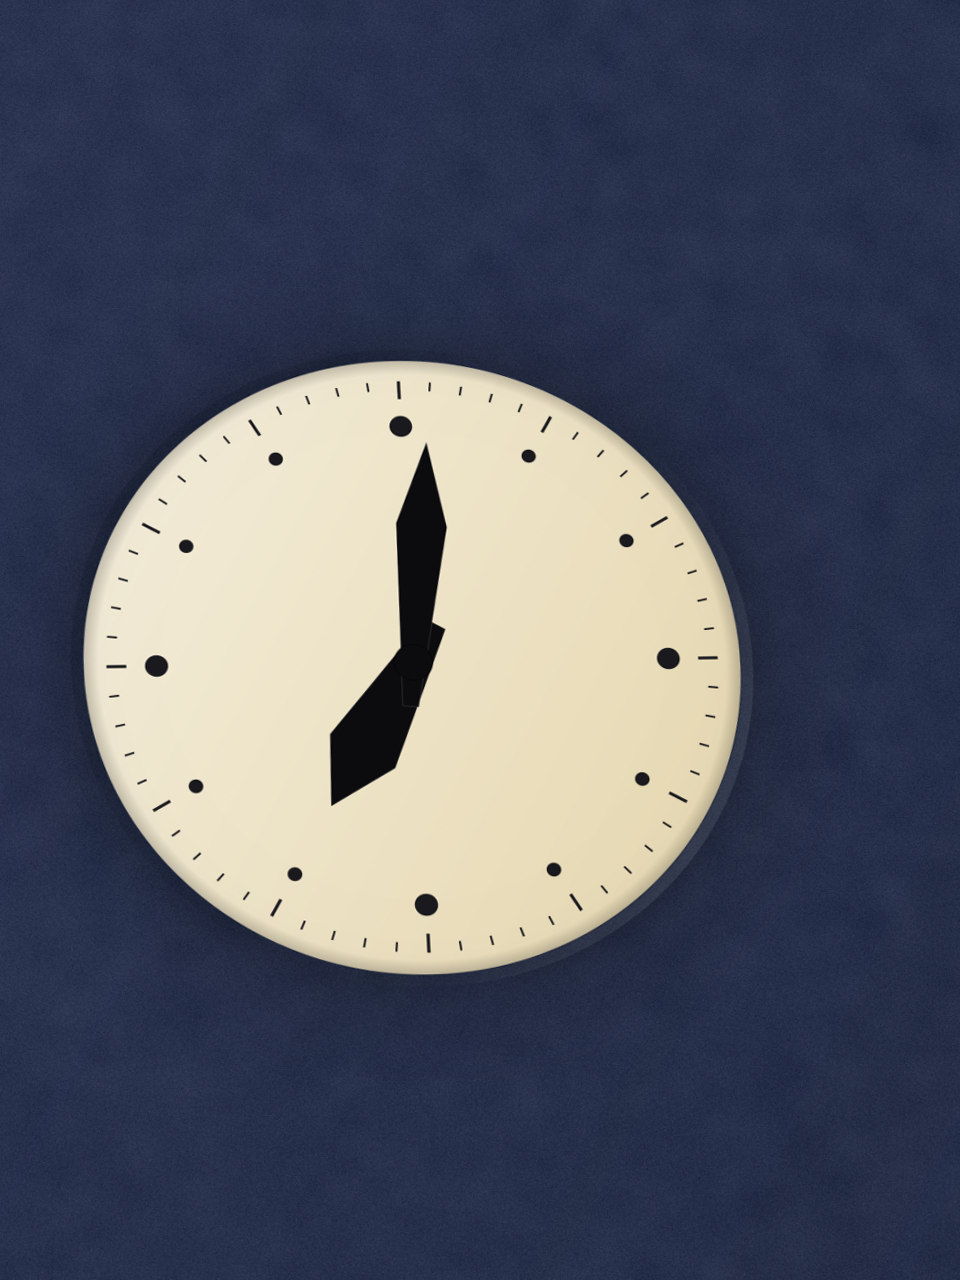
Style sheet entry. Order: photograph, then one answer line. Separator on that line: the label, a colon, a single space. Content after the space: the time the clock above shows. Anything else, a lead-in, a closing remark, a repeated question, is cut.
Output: 7:01
